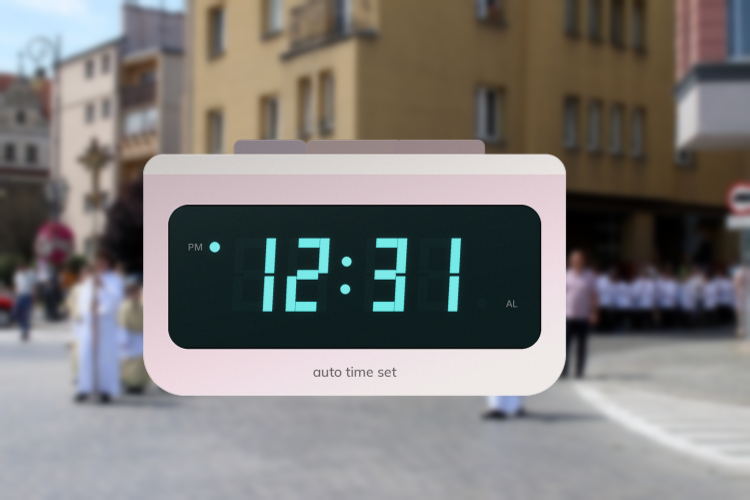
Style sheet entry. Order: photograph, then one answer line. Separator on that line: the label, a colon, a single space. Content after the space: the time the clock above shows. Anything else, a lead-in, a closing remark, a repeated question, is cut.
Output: 12:31
